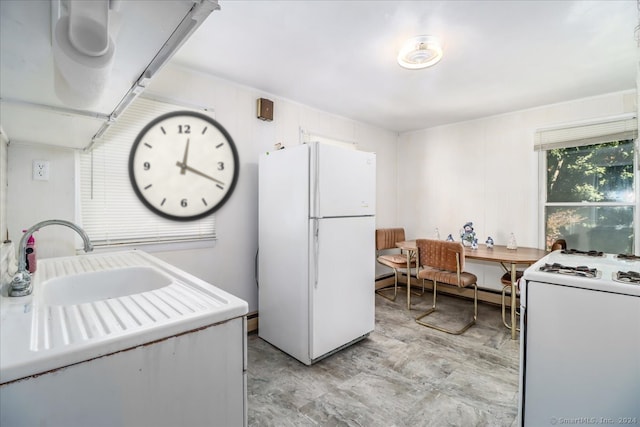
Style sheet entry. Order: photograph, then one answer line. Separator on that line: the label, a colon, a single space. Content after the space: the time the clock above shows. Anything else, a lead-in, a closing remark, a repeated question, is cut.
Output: 12:19
